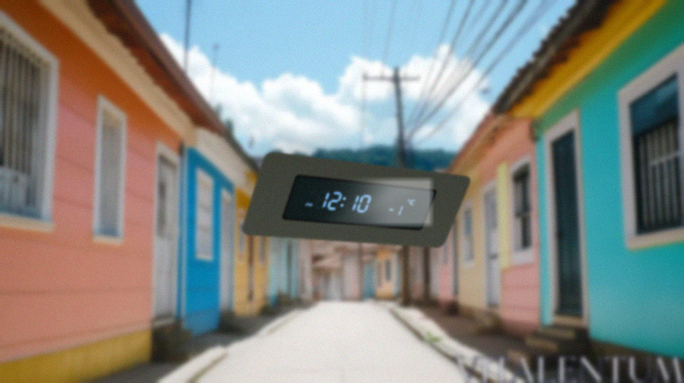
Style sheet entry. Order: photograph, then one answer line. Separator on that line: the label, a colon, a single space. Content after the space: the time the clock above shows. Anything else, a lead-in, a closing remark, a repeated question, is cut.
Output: 12:10
